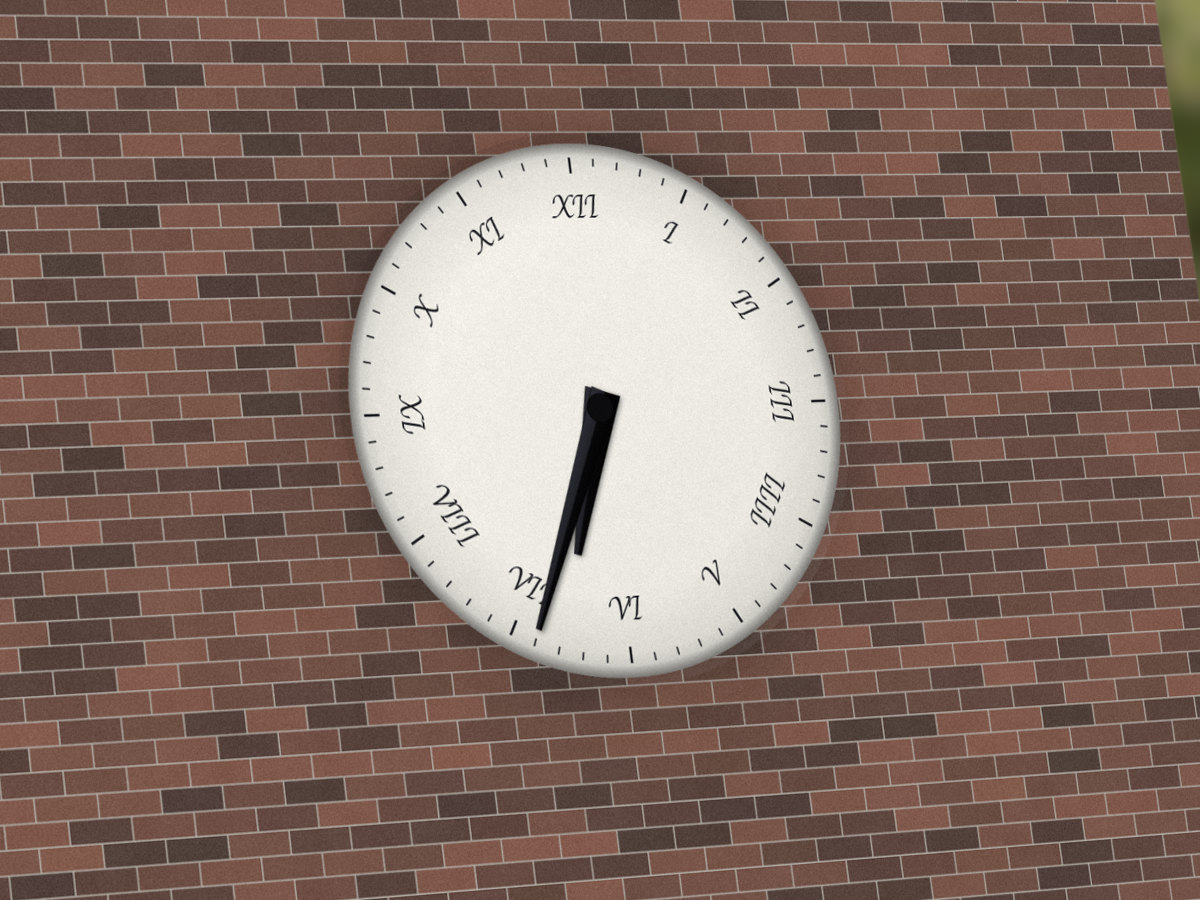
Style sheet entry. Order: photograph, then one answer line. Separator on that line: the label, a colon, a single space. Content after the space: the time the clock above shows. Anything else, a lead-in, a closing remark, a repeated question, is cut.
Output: 6:34
